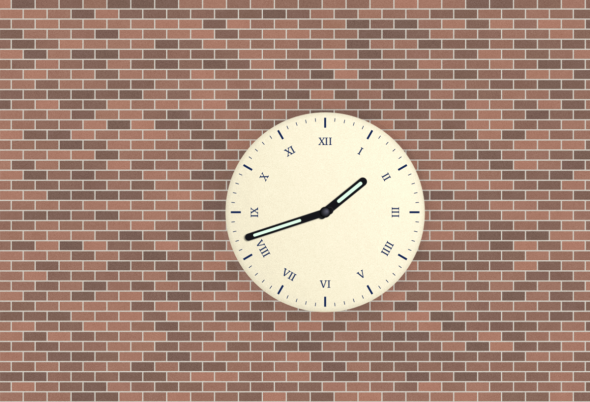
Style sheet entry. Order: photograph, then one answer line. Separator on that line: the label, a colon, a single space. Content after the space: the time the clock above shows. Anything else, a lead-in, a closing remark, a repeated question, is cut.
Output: 1:42
